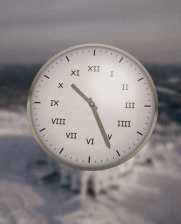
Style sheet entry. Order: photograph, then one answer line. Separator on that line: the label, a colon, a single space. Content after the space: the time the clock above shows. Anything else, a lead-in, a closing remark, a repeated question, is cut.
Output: 10:26
